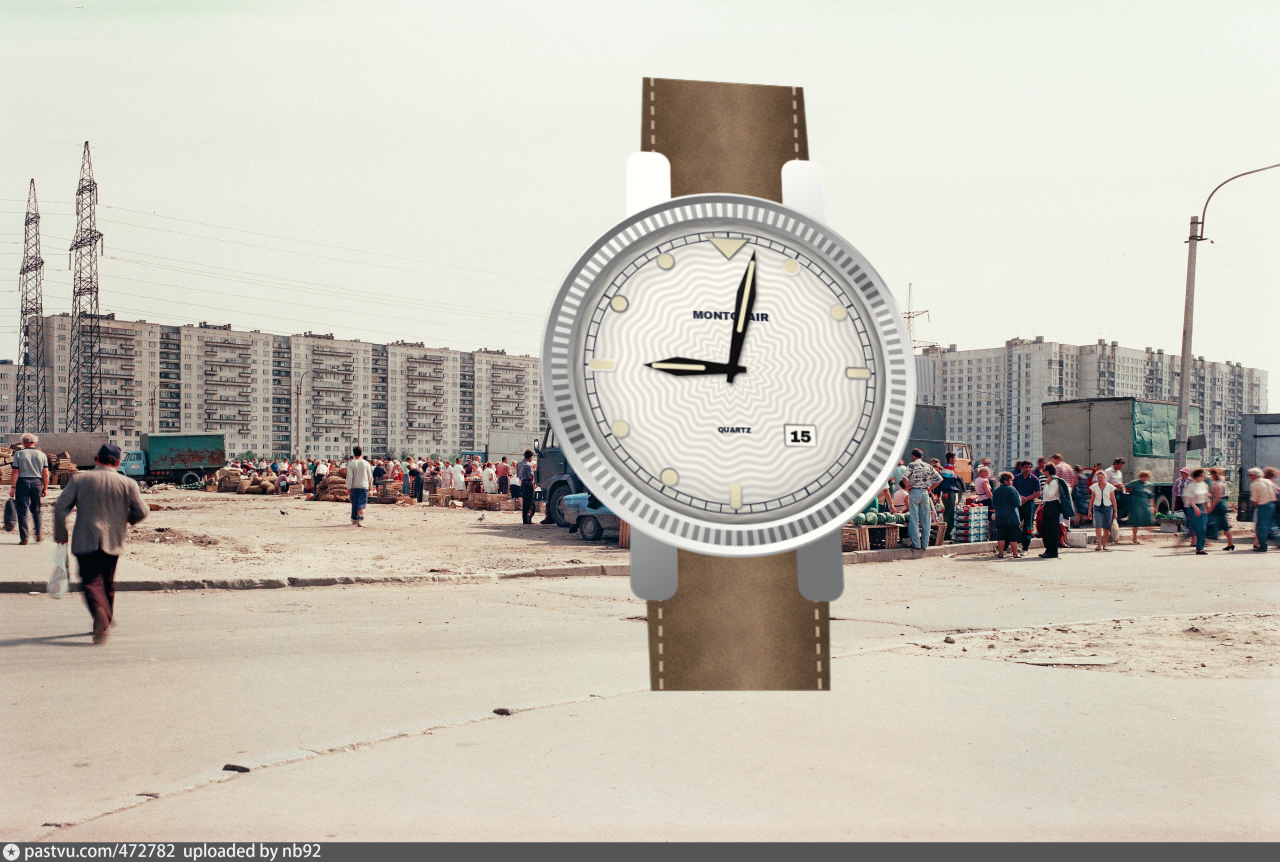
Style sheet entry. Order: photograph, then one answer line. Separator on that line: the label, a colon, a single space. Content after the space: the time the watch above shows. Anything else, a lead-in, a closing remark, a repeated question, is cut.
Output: 9:02
